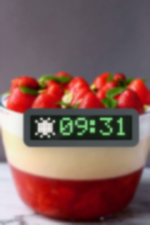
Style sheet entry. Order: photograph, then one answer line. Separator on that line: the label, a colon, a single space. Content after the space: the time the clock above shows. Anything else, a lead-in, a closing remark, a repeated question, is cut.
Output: 9:31
